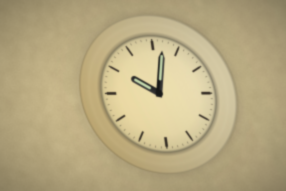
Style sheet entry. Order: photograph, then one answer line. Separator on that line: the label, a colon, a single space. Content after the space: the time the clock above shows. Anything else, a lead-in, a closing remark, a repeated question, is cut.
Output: 10:02
